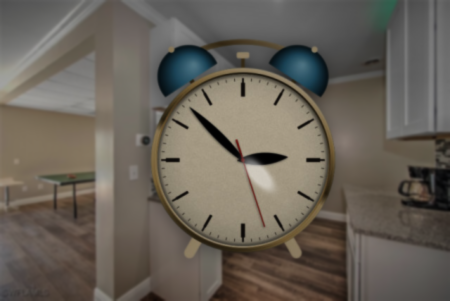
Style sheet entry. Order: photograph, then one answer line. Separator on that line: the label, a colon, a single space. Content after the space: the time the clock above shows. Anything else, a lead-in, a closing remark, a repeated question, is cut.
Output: 2:52:27
